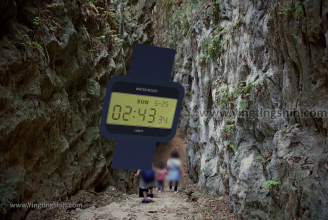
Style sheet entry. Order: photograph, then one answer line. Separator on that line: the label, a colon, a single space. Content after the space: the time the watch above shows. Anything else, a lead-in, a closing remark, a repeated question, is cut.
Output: 2:43:34
